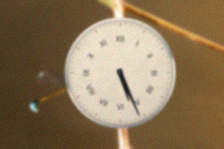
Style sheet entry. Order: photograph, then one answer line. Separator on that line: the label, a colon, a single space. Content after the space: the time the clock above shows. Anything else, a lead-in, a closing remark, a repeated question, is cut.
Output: 5:26
